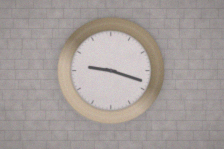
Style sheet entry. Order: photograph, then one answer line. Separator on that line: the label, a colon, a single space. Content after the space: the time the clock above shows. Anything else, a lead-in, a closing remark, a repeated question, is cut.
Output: 9:18
